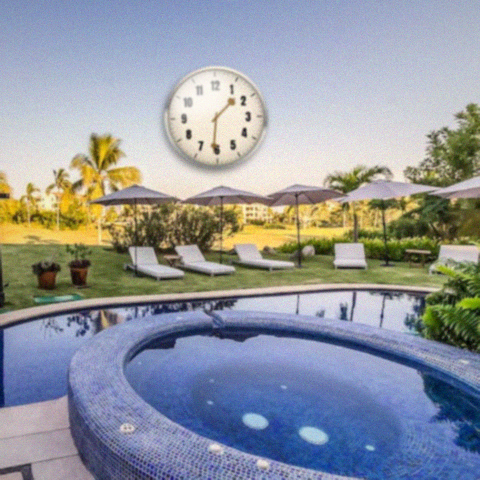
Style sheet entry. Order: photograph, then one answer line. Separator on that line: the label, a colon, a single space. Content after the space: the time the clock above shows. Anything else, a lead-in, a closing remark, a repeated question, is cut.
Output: 1:31
